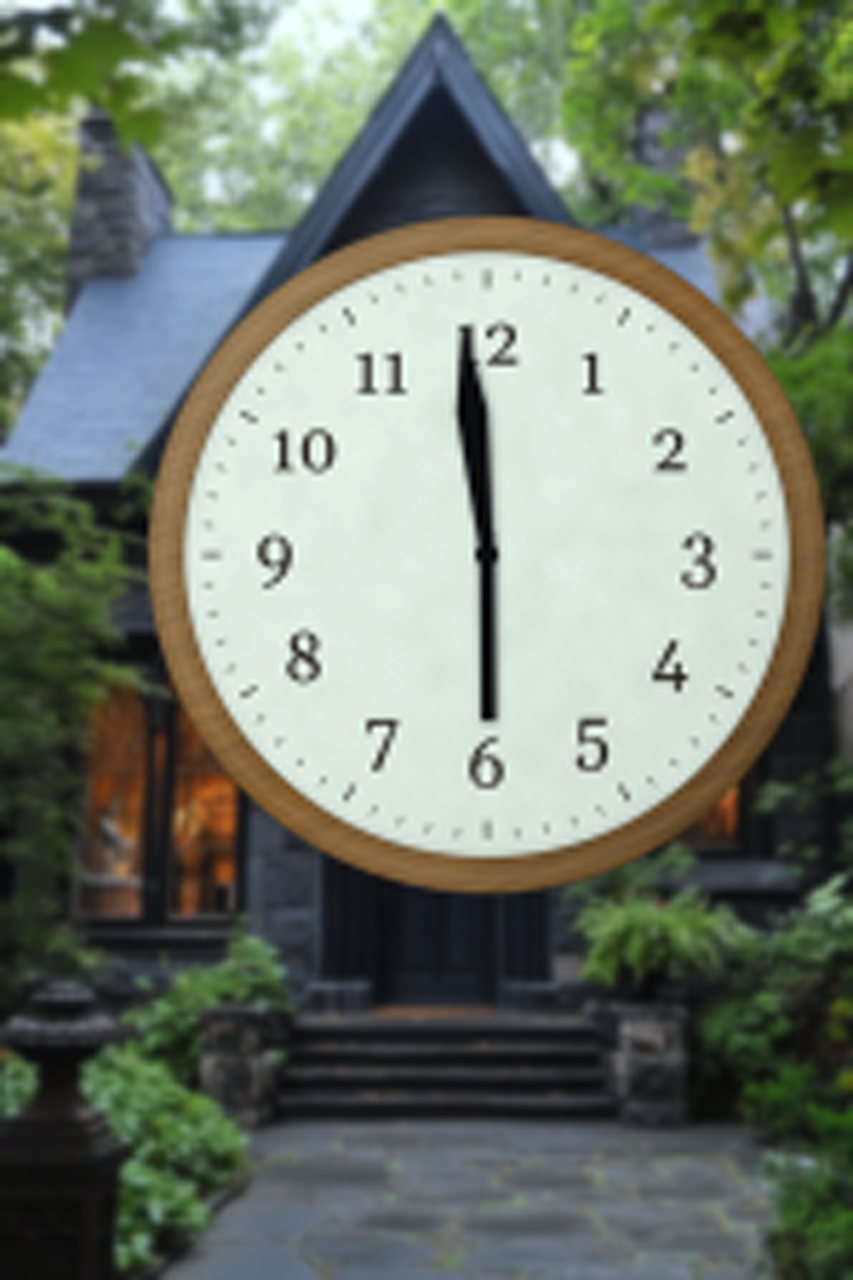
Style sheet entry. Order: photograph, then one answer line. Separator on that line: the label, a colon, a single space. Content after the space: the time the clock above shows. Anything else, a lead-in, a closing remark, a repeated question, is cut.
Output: 5:59
